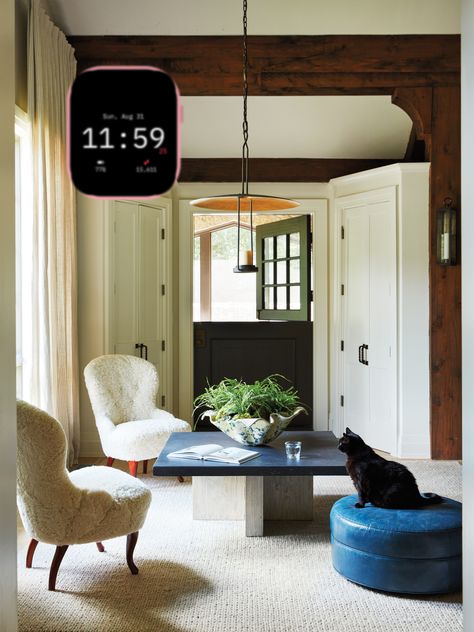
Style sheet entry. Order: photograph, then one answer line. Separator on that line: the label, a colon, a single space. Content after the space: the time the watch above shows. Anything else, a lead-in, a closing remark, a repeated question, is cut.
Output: 11:59
